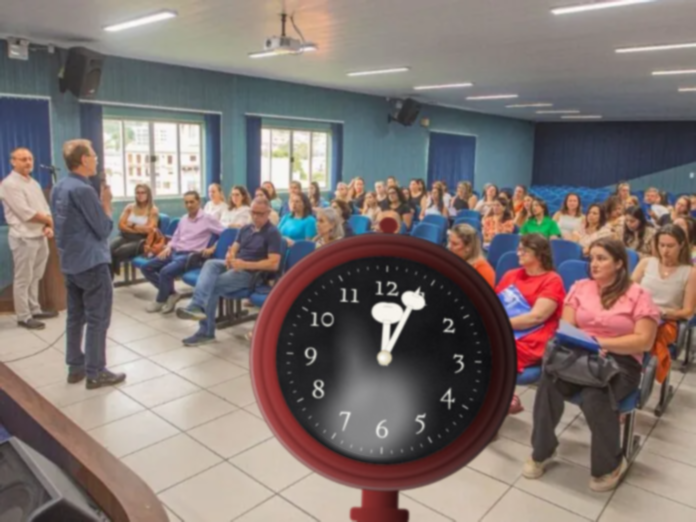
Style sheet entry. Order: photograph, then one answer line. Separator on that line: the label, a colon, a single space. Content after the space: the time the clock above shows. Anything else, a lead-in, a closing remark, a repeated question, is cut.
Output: 12:04
